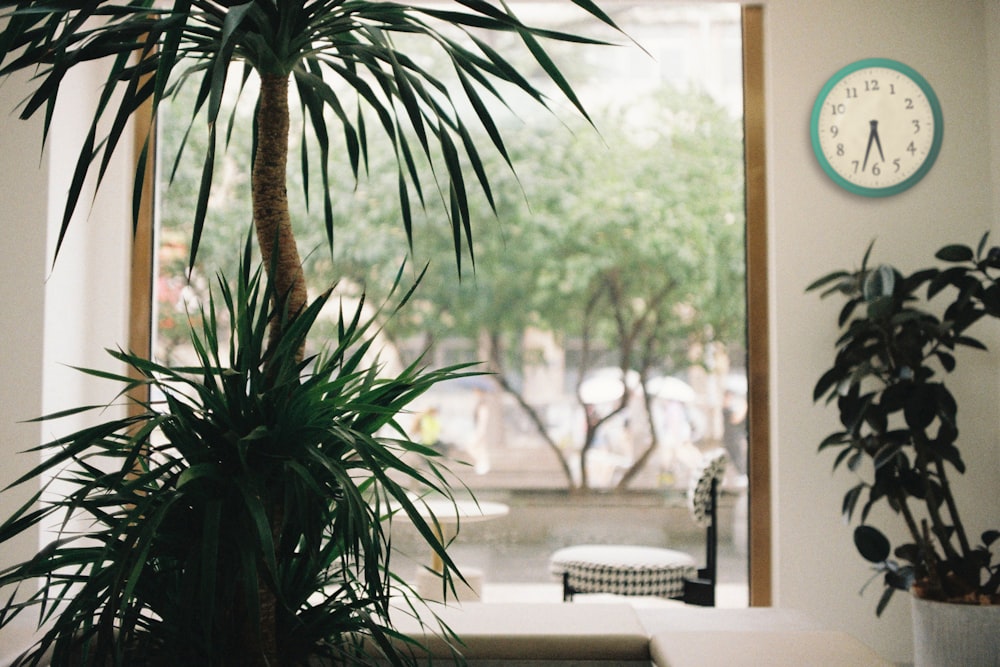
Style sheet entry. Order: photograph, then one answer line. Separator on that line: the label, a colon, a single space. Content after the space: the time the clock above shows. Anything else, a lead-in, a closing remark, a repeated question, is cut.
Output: 5:33
